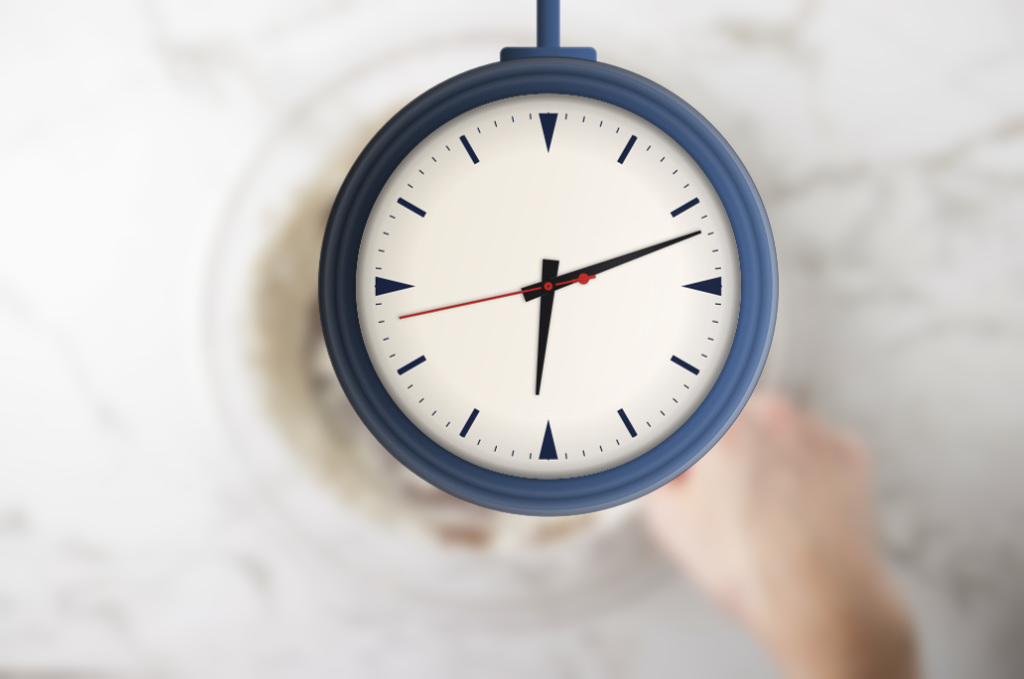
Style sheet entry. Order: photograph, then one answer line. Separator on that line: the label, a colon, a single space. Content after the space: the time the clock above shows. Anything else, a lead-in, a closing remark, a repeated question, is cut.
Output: 6:11:43
